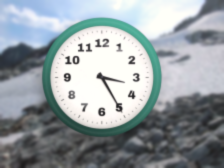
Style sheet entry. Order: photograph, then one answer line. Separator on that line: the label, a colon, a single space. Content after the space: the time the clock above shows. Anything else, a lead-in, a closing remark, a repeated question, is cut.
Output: 3:25
